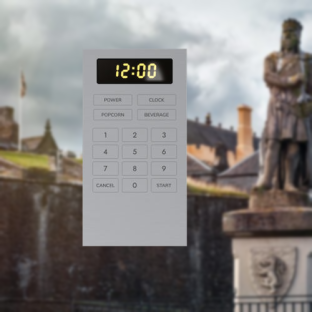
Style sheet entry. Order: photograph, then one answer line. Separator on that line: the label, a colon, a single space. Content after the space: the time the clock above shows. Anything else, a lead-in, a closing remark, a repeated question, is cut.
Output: 12:00
